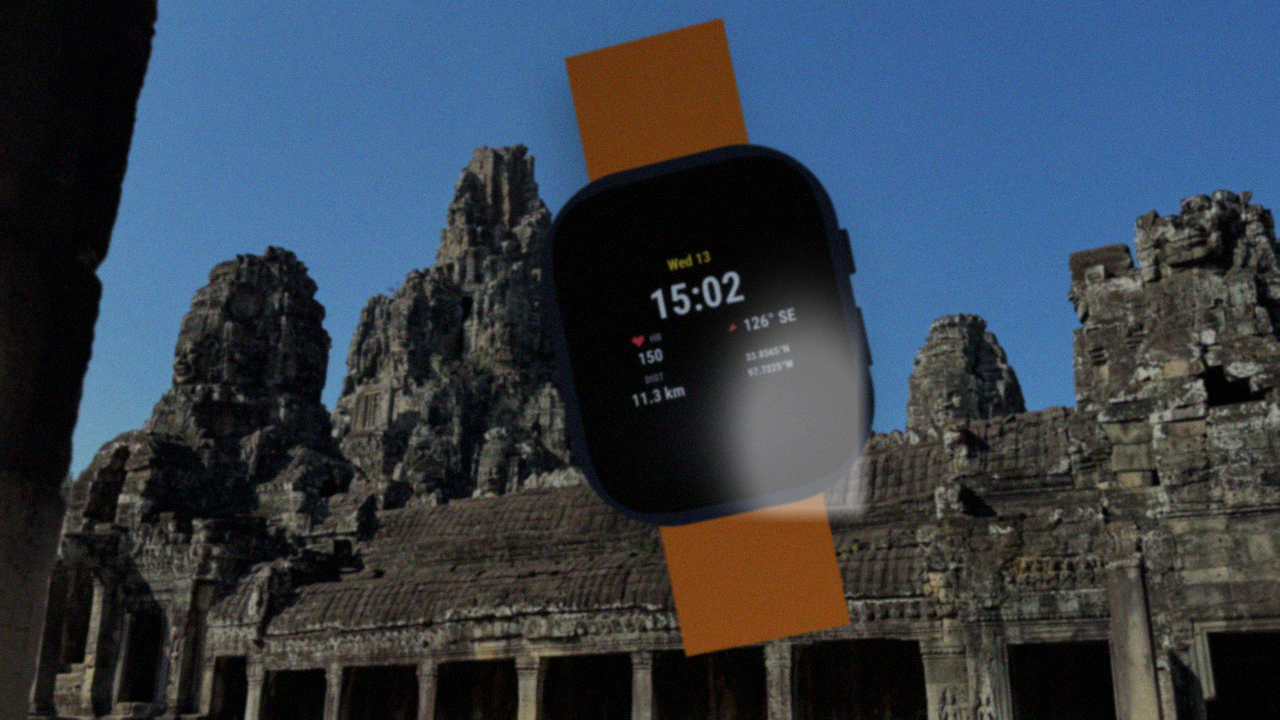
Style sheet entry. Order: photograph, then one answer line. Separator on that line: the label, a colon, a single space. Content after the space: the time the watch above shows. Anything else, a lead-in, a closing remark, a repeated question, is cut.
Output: 15:02
